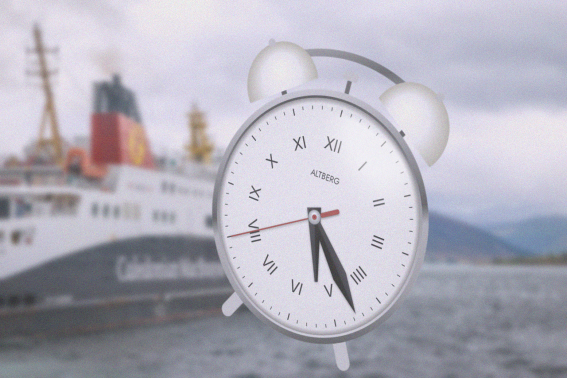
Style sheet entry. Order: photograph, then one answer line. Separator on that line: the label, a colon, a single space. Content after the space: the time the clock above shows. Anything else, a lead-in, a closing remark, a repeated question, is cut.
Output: 5:22:40
